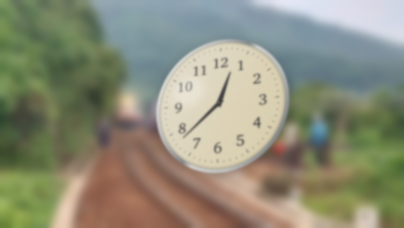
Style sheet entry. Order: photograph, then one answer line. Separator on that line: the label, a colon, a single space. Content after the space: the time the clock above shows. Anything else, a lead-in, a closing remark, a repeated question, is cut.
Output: 12:38
